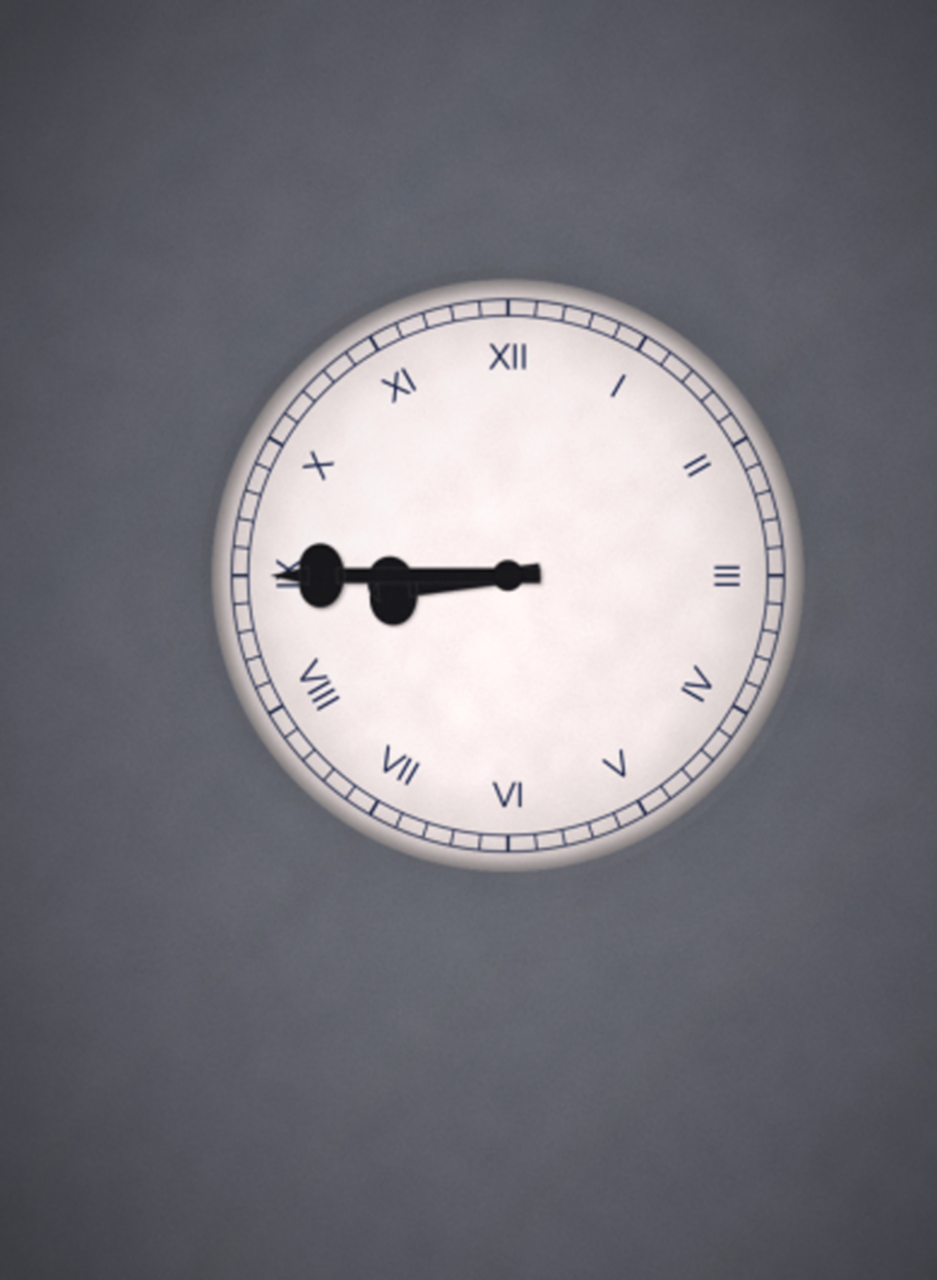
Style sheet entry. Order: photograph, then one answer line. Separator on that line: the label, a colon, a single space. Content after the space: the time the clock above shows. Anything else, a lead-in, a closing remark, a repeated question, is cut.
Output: 8:45
